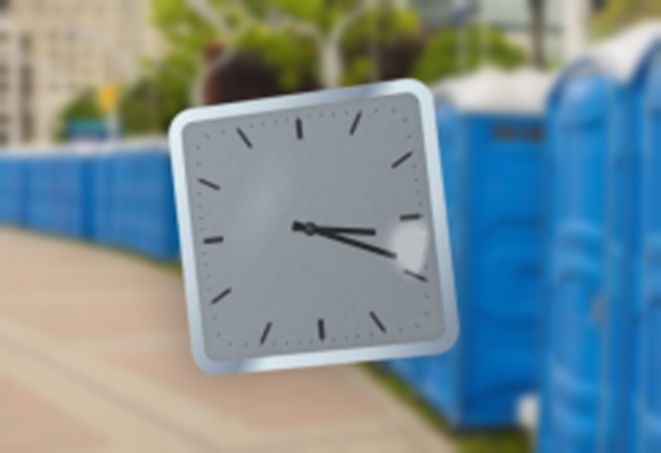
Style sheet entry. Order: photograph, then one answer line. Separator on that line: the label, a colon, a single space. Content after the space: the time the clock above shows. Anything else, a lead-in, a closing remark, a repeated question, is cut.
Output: 3:19
